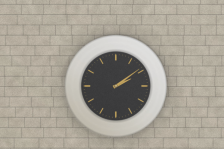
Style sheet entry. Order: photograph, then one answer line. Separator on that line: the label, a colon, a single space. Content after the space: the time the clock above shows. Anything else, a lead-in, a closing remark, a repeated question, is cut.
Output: 2:09
